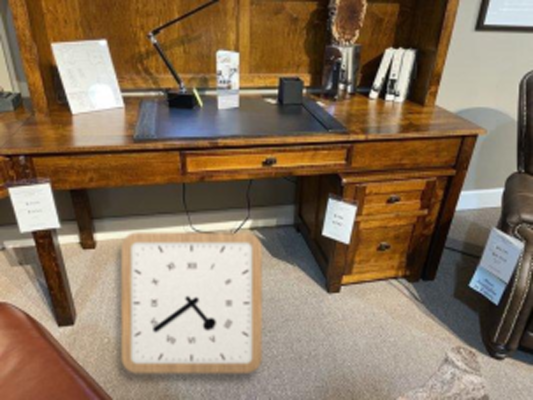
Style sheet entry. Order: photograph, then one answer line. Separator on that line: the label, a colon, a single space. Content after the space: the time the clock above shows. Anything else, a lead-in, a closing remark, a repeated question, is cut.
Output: 4:39
